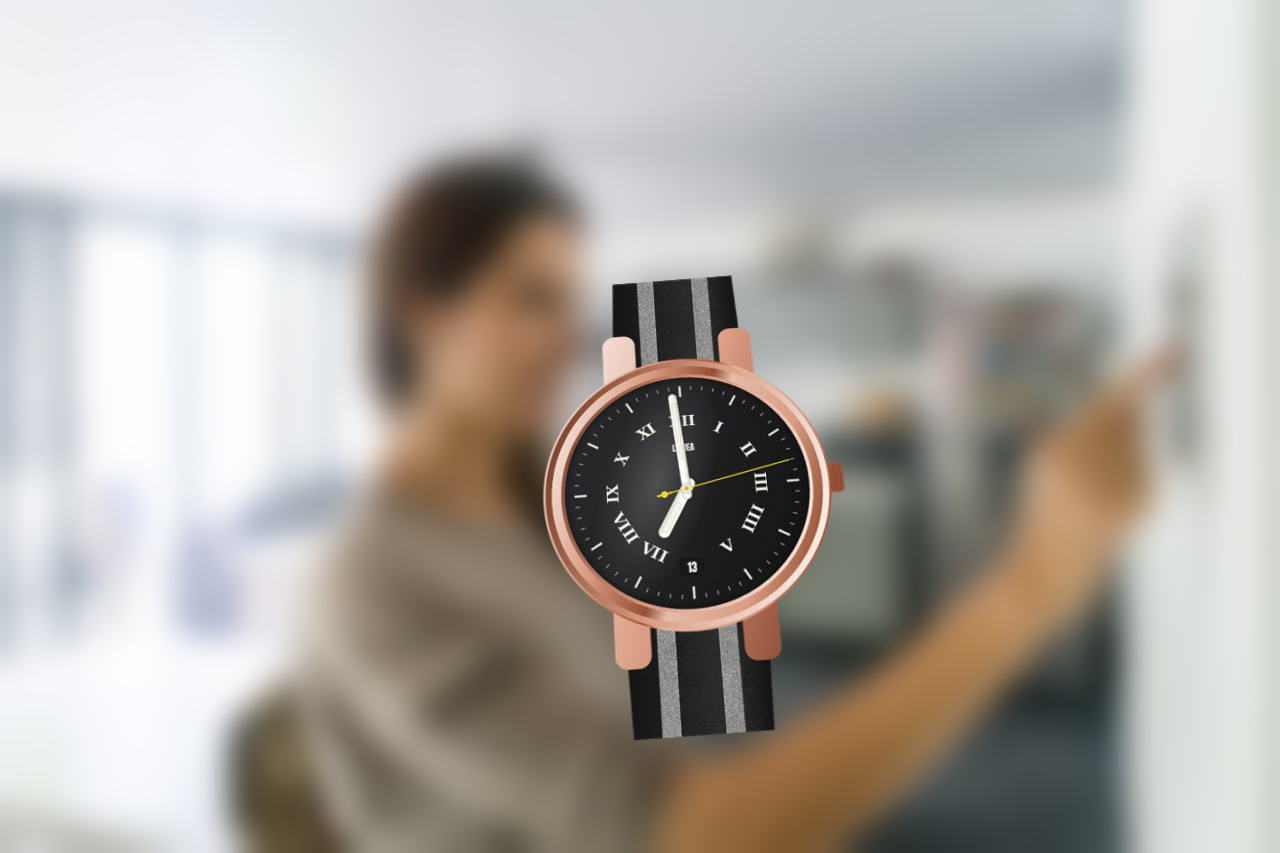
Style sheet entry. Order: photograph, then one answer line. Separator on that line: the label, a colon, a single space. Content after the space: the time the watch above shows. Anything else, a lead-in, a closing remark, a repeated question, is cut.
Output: 6:59:13
